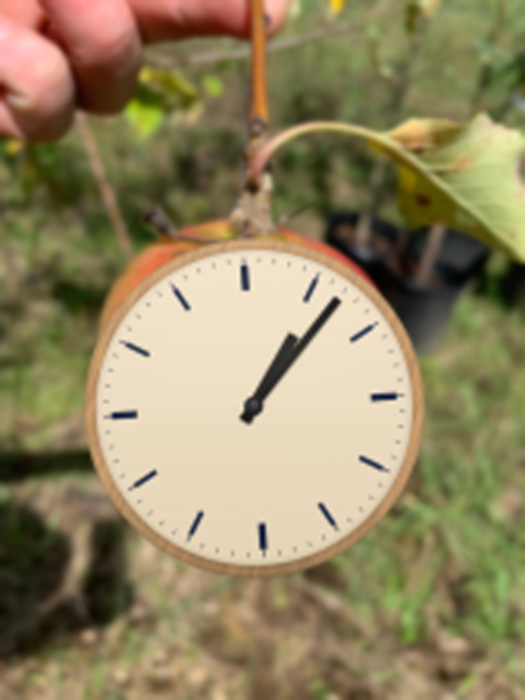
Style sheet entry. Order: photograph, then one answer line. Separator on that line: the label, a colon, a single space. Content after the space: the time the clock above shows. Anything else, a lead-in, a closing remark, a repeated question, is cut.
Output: 1:07
